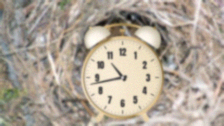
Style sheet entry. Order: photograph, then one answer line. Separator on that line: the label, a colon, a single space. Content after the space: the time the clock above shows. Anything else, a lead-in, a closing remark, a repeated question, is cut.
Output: 10:43
